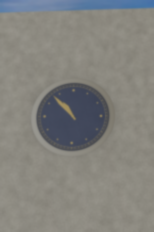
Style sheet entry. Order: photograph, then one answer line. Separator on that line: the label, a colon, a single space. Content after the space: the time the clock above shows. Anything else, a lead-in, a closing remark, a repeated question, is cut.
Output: 10:53
